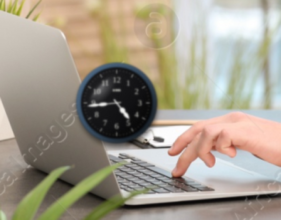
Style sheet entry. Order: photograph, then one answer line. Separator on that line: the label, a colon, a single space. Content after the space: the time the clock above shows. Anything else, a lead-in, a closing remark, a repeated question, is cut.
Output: 4:44
